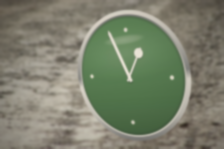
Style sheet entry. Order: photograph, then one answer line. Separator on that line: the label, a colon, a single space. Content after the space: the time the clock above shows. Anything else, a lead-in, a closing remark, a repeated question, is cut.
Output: 12:56
